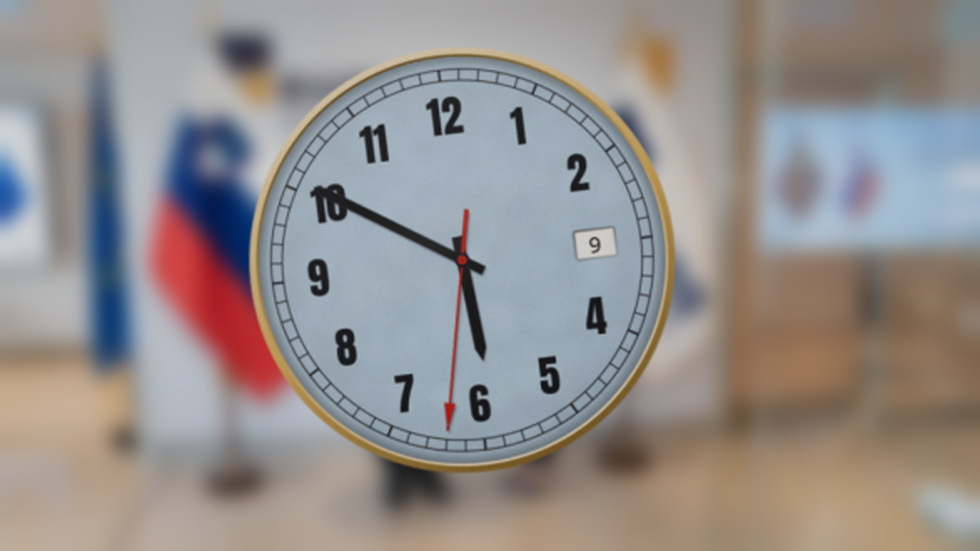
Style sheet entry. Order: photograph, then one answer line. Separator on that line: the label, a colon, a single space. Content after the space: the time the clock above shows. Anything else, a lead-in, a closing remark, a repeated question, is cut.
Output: 5:50:32
